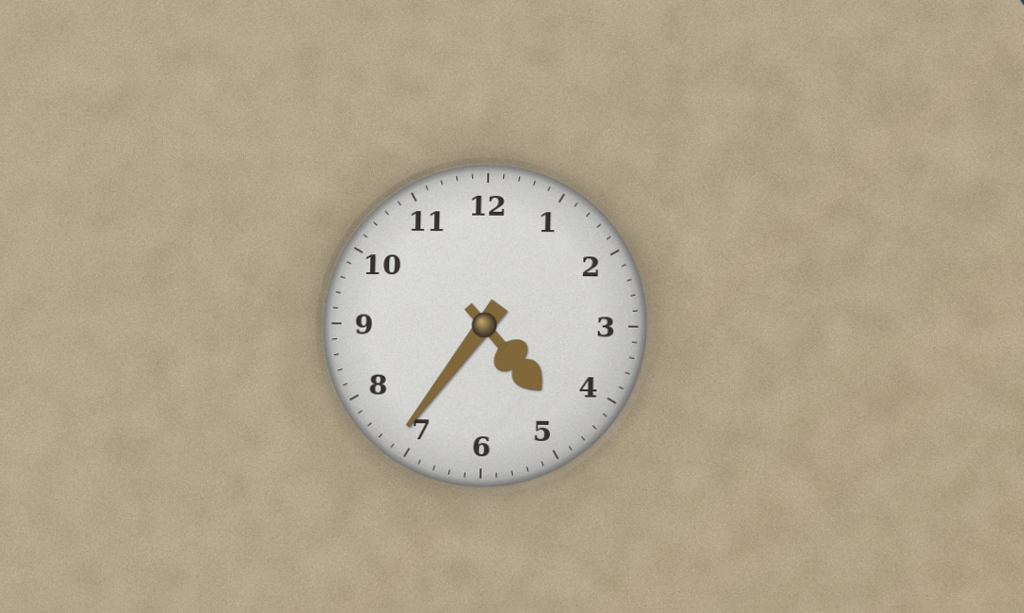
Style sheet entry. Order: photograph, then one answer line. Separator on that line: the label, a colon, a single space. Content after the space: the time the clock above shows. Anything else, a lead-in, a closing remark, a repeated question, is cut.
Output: 4:36
